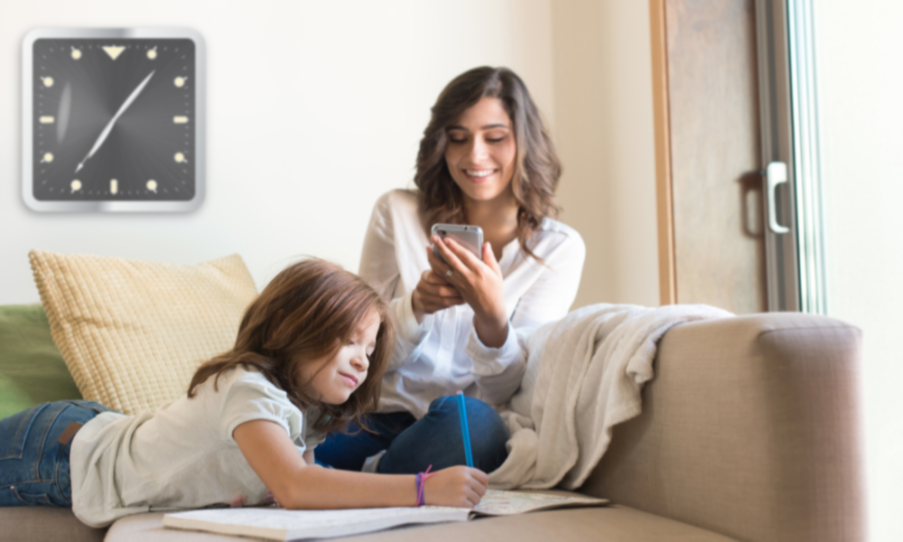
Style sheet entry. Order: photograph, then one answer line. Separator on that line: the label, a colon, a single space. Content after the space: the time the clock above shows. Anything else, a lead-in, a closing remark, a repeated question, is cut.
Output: 7:06:36
